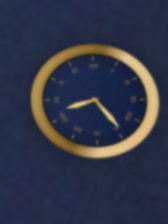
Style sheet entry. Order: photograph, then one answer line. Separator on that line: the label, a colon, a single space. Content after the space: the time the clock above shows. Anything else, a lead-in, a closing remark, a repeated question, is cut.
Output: 8:24
